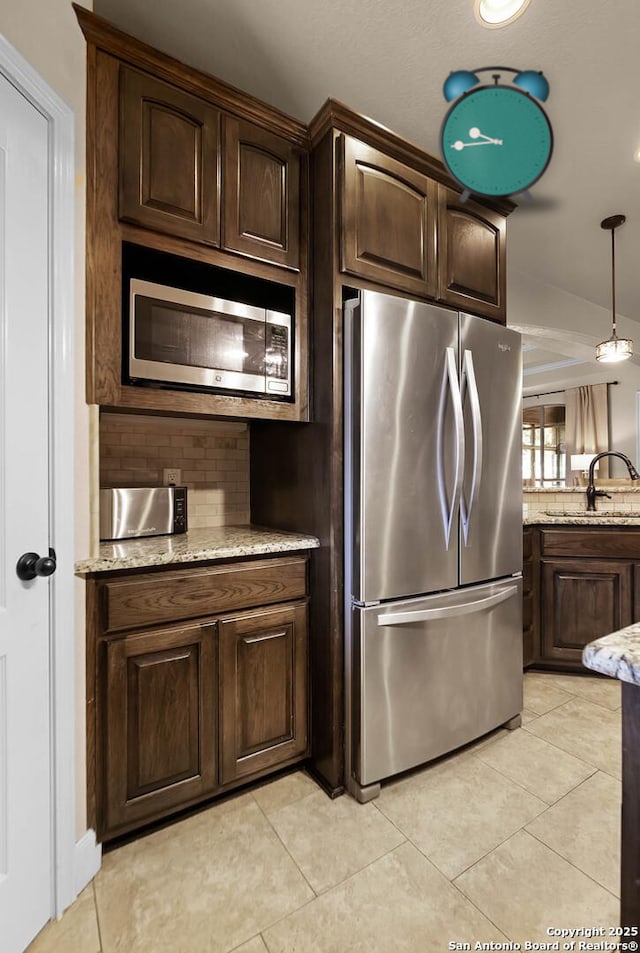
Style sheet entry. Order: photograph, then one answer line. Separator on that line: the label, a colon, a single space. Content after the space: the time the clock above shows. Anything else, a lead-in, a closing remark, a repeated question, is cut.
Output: 9:44
